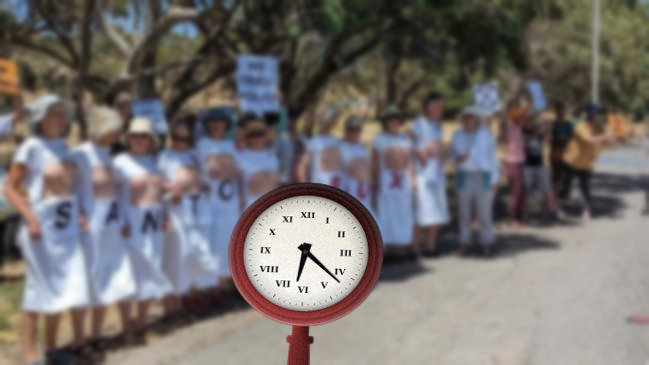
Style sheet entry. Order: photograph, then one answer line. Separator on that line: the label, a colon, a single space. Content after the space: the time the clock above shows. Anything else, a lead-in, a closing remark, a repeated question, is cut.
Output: 6:22
